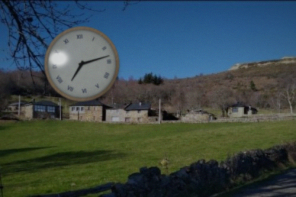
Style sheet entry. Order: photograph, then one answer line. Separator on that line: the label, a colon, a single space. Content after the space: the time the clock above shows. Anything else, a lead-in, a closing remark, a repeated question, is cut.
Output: 7:13
